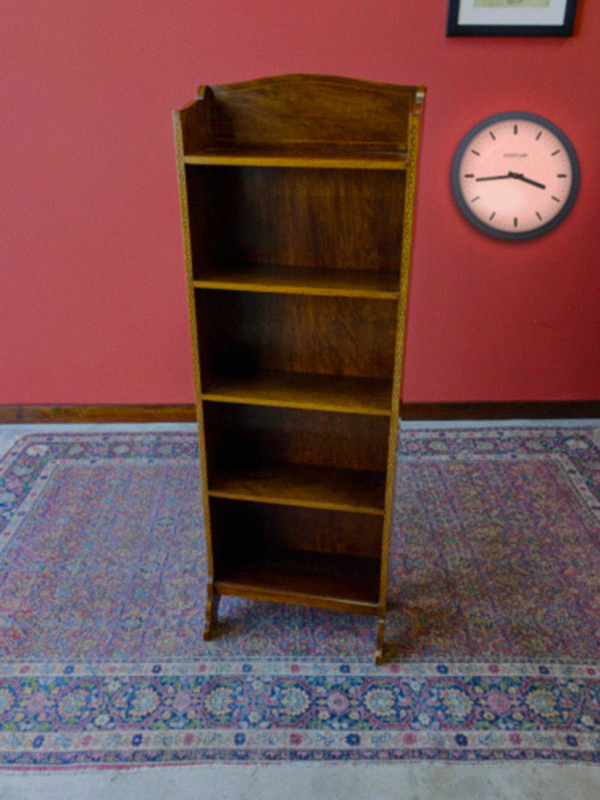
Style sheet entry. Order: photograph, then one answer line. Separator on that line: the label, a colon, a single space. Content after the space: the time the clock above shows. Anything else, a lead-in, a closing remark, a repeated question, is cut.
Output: 3:44
